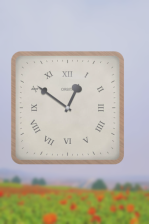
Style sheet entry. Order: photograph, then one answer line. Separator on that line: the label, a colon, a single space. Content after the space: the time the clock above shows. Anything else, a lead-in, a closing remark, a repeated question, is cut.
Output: 12:51
